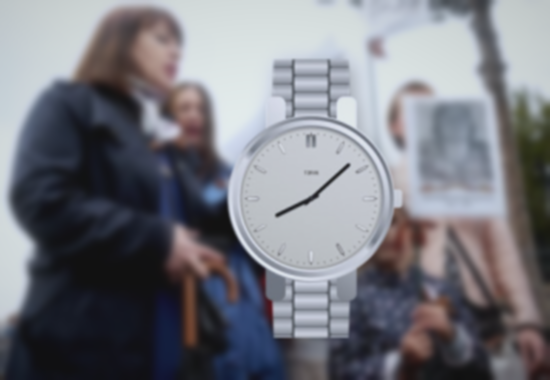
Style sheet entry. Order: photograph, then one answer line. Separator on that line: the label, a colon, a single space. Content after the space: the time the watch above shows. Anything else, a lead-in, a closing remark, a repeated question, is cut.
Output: 8:08
